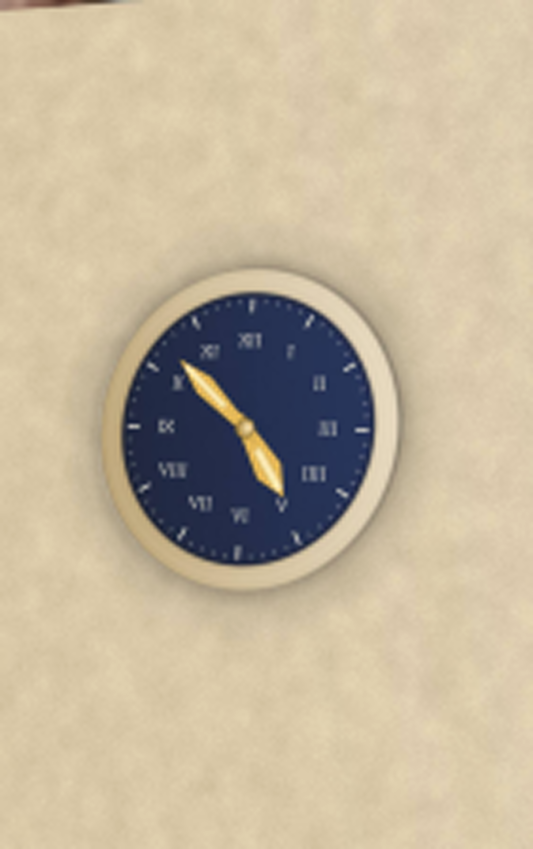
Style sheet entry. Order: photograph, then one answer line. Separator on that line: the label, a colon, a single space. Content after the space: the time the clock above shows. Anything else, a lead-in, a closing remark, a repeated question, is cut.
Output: 4:52
